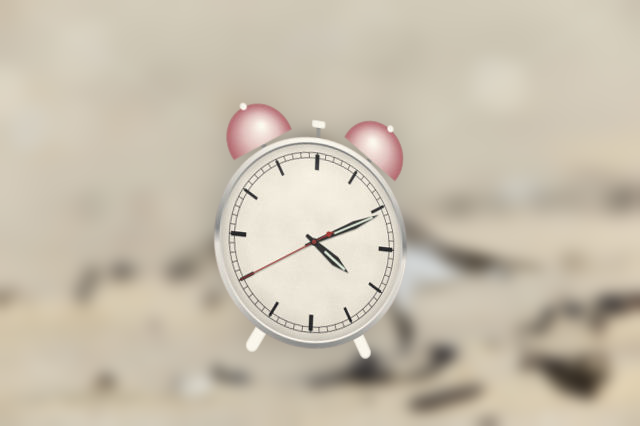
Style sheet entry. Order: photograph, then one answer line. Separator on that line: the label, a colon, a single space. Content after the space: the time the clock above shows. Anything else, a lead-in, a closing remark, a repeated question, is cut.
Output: 4:10:40
